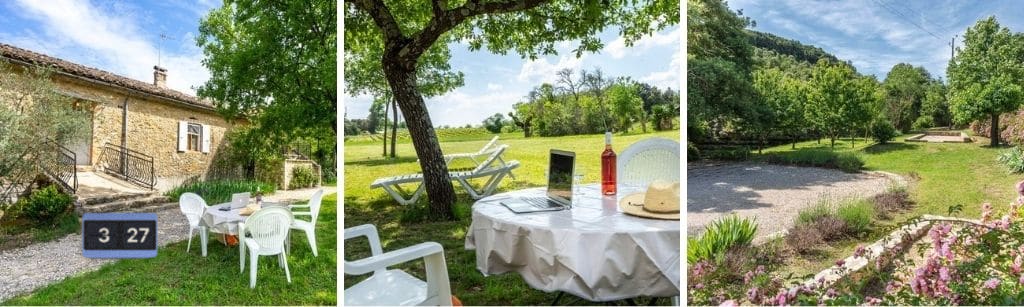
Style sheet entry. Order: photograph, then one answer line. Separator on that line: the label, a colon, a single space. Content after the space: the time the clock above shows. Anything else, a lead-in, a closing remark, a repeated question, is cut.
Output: 3:27
